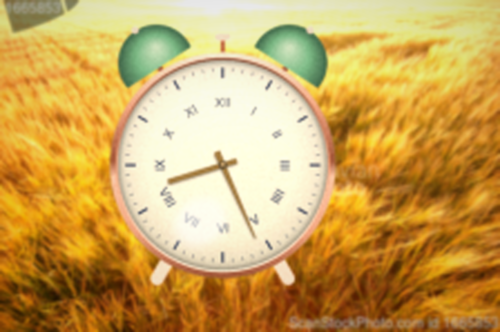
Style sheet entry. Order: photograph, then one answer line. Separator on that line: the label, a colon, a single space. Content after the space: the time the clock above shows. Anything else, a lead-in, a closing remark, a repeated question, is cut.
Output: 8:26
